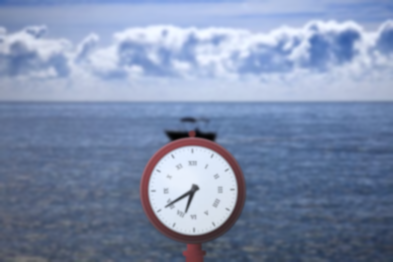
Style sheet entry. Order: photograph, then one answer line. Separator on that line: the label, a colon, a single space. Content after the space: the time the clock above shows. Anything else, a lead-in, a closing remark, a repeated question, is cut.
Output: 6:40
